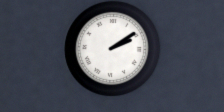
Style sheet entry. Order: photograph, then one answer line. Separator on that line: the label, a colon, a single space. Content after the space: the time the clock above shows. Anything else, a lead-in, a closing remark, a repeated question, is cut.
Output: 2:09
